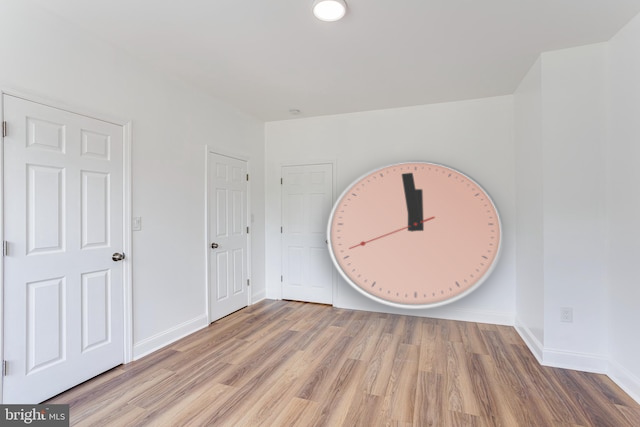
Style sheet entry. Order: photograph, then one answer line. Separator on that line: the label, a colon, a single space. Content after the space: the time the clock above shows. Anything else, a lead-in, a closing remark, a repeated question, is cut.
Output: 11:58:41
